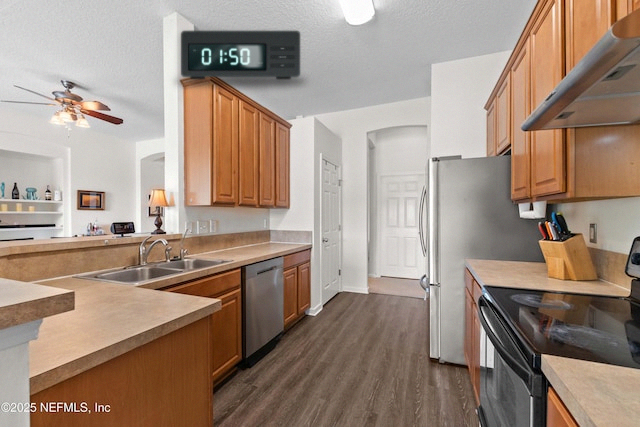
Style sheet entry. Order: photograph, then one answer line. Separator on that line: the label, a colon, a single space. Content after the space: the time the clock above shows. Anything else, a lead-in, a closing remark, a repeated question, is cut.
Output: 1:50
